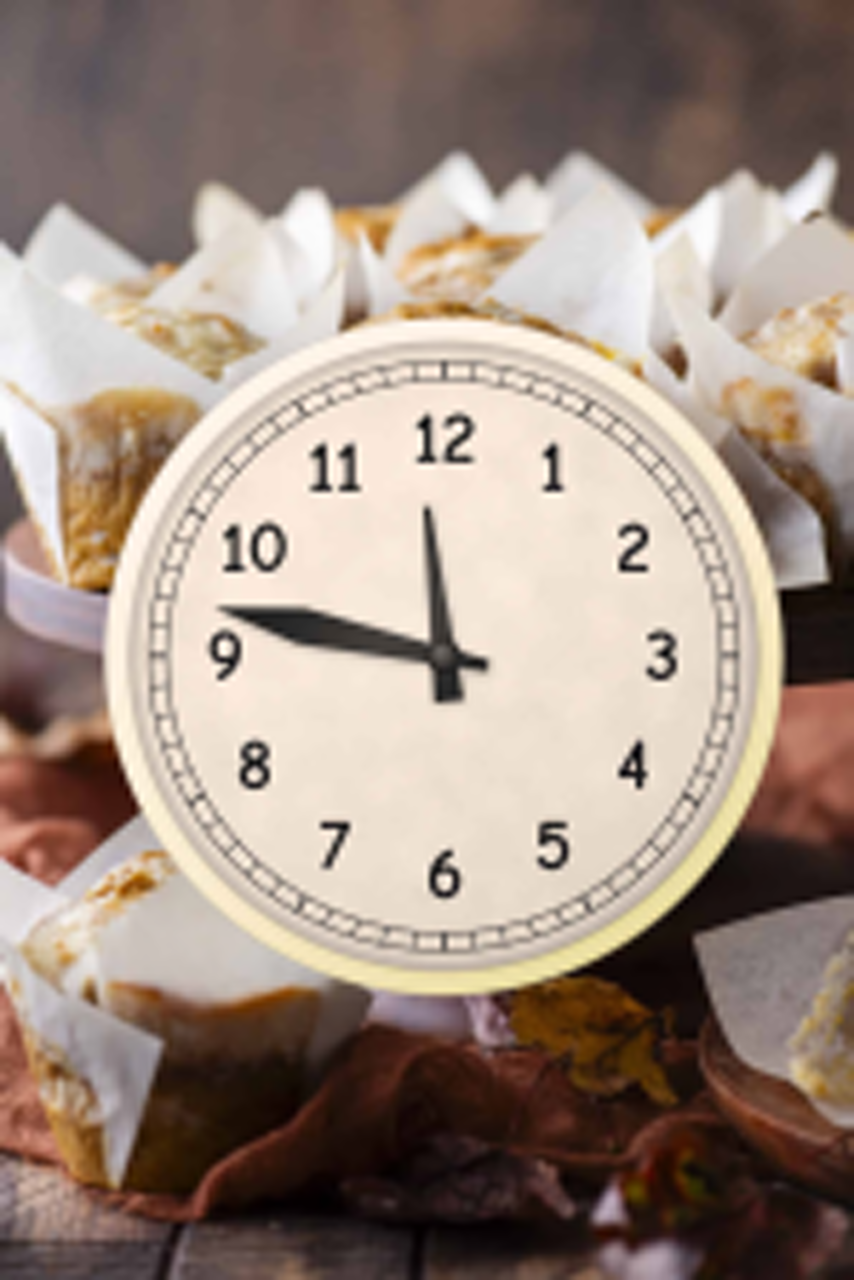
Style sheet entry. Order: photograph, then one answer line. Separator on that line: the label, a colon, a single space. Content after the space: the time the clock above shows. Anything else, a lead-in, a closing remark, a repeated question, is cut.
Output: 11:47
